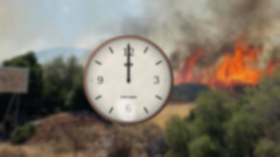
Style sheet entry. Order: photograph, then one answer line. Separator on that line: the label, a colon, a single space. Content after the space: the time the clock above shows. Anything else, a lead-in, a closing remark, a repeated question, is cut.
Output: 12:00
